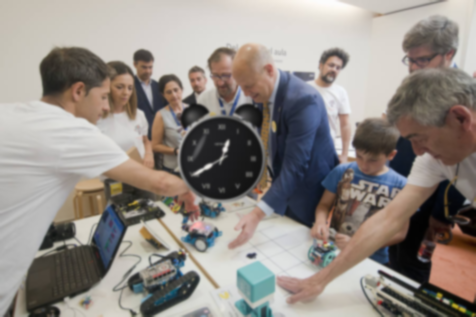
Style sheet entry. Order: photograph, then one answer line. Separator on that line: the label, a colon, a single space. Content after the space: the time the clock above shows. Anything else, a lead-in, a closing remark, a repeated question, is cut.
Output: 12:40
